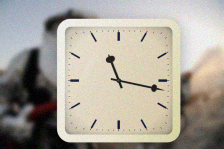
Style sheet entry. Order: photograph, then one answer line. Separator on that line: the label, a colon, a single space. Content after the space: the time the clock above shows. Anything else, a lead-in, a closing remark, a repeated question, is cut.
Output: 11:17
